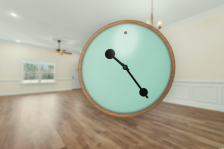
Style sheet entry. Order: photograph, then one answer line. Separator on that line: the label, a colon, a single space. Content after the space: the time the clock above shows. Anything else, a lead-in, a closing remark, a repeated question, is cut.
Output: 10:24
